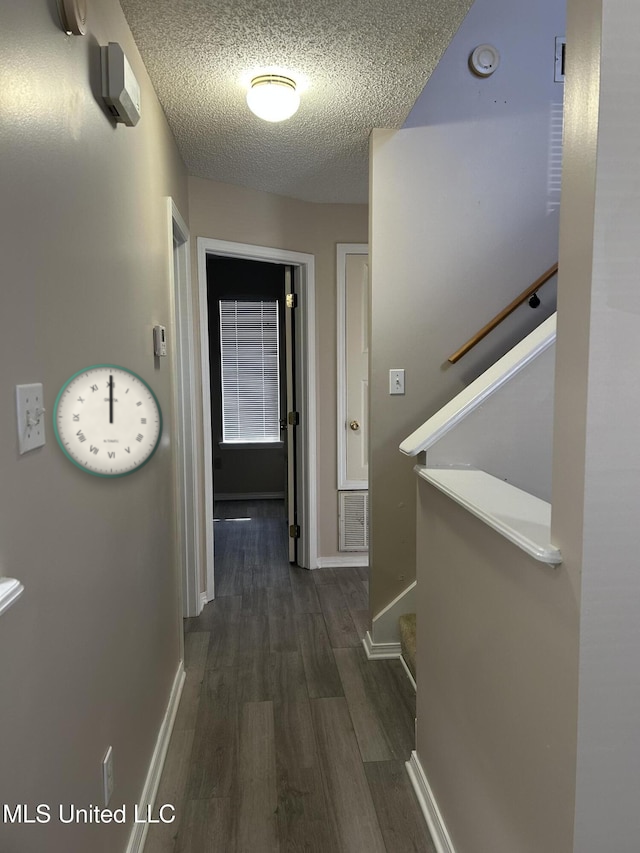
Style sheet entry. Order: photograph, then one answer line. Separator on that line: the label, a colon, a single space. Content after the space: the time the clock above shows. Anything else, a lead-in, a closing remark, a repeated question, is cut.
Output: 12:00
